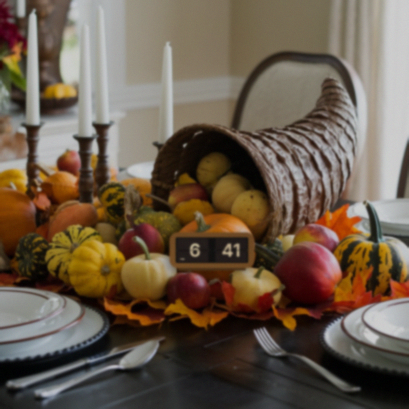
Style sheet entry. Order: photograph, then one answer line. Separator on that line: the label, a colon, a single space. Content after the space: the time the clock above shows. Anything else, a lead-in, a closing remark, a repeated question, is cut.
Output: 6:41
